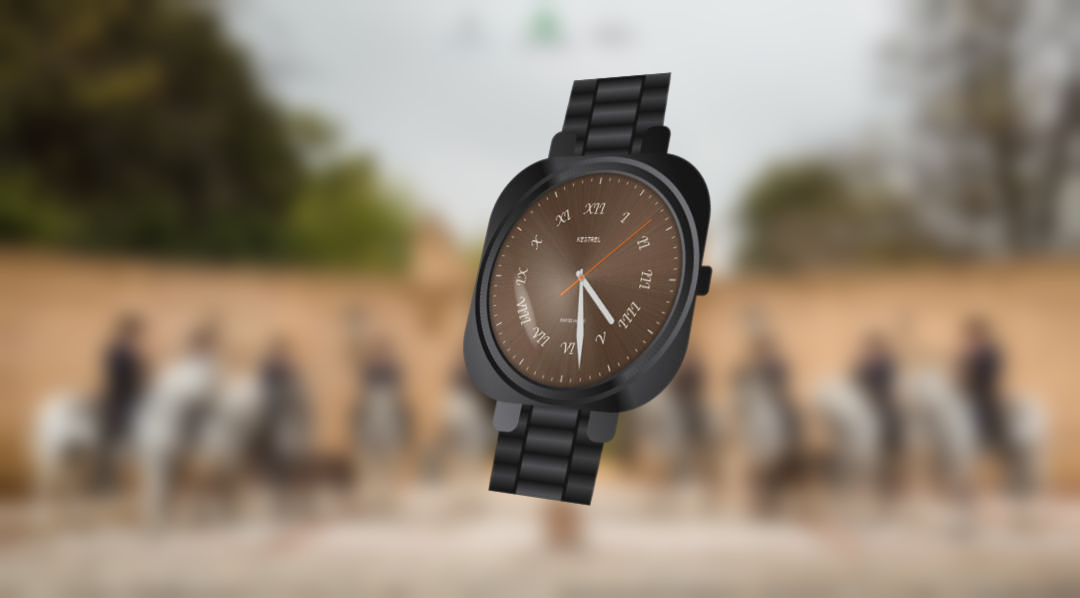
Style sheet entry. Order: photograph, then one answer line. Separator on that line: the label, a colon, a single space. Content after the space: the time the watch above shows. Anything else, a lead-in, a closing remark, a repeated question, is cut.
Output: 4:28:08
